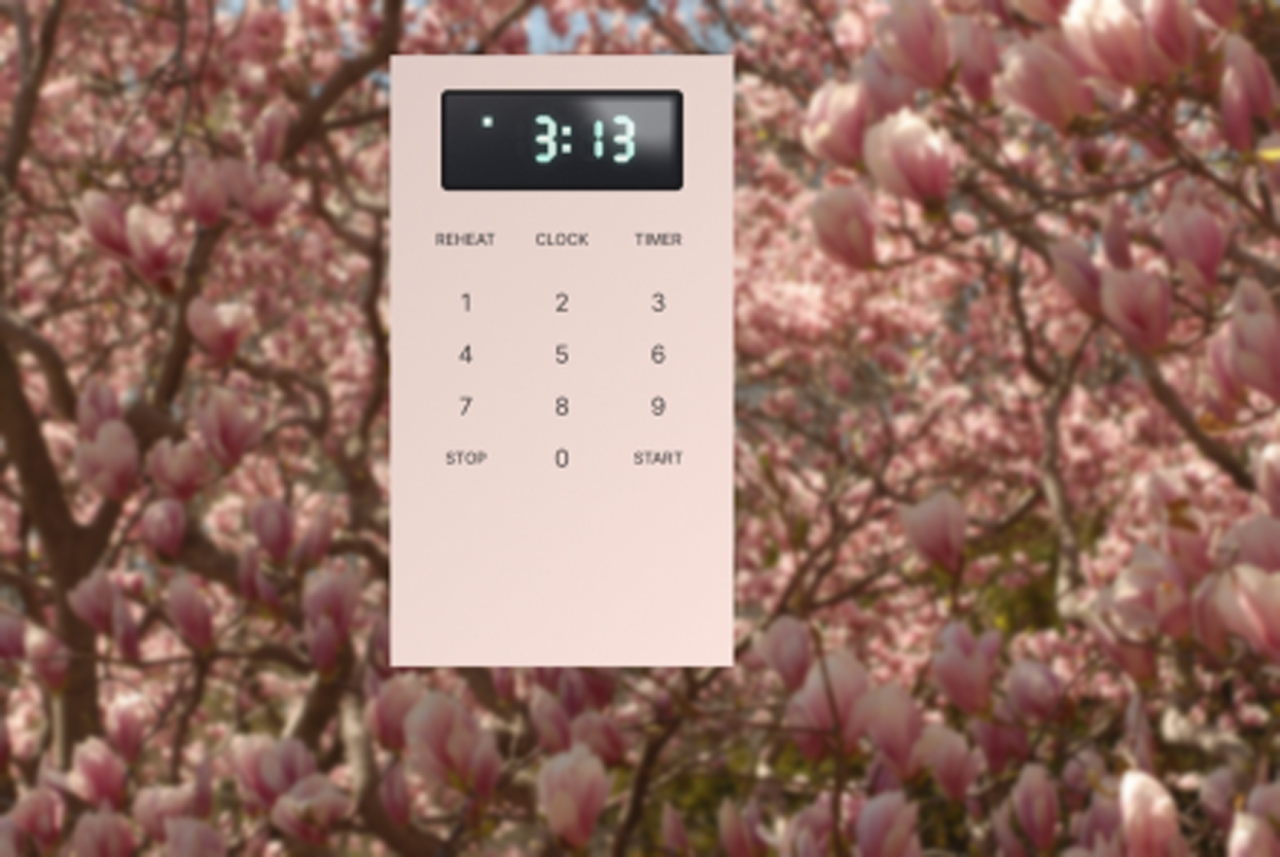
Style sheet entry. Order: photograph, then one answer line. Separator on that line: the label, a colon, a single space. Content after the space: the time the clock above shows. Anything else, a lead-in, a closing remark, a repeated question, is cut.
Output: 3:13
